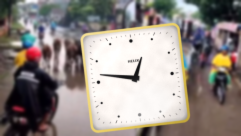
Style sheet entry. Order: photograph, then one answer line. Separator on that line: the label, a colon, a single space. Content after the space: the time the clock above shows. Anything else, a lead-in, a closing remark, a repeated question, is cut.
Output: 12:47
